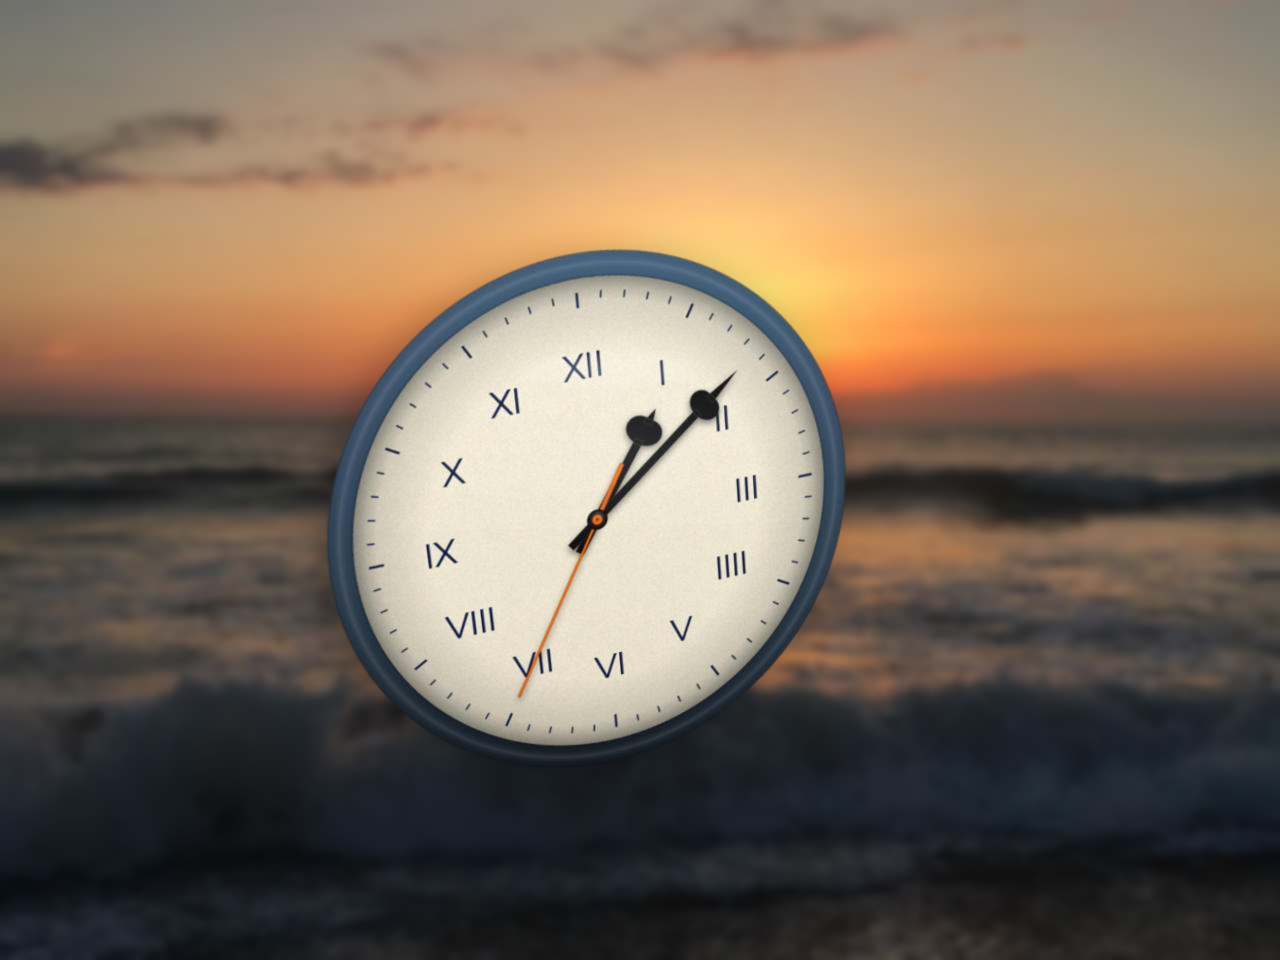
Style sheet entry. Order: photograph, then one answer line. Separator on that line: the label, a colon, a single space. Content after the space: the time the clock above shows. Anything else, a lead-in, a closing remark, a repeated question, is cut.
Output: 1:08:35
